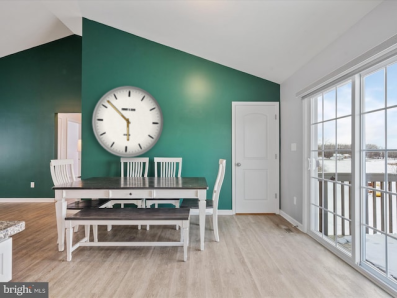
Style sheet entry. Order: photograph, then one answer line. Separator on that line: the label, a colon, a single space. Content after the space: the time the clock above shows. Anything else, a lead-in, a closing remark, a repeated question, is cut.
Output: 5:52
